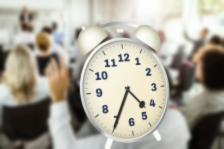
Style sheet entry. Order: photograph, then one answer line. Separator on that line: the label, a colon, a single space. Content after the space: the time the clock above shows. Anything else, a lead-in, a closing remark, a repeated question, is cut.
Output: 4:35
